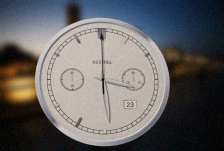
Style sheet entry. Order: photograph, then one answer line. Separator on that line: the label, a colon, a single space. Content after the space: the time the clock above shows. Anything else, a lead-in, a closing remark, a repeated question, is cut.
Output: 3:29
